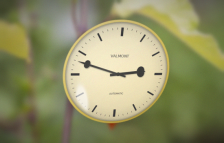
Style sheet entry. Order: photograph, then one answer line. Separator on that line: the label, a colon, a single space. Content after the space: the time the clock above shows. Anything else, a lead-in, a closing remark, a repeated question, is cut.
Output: 2:48
